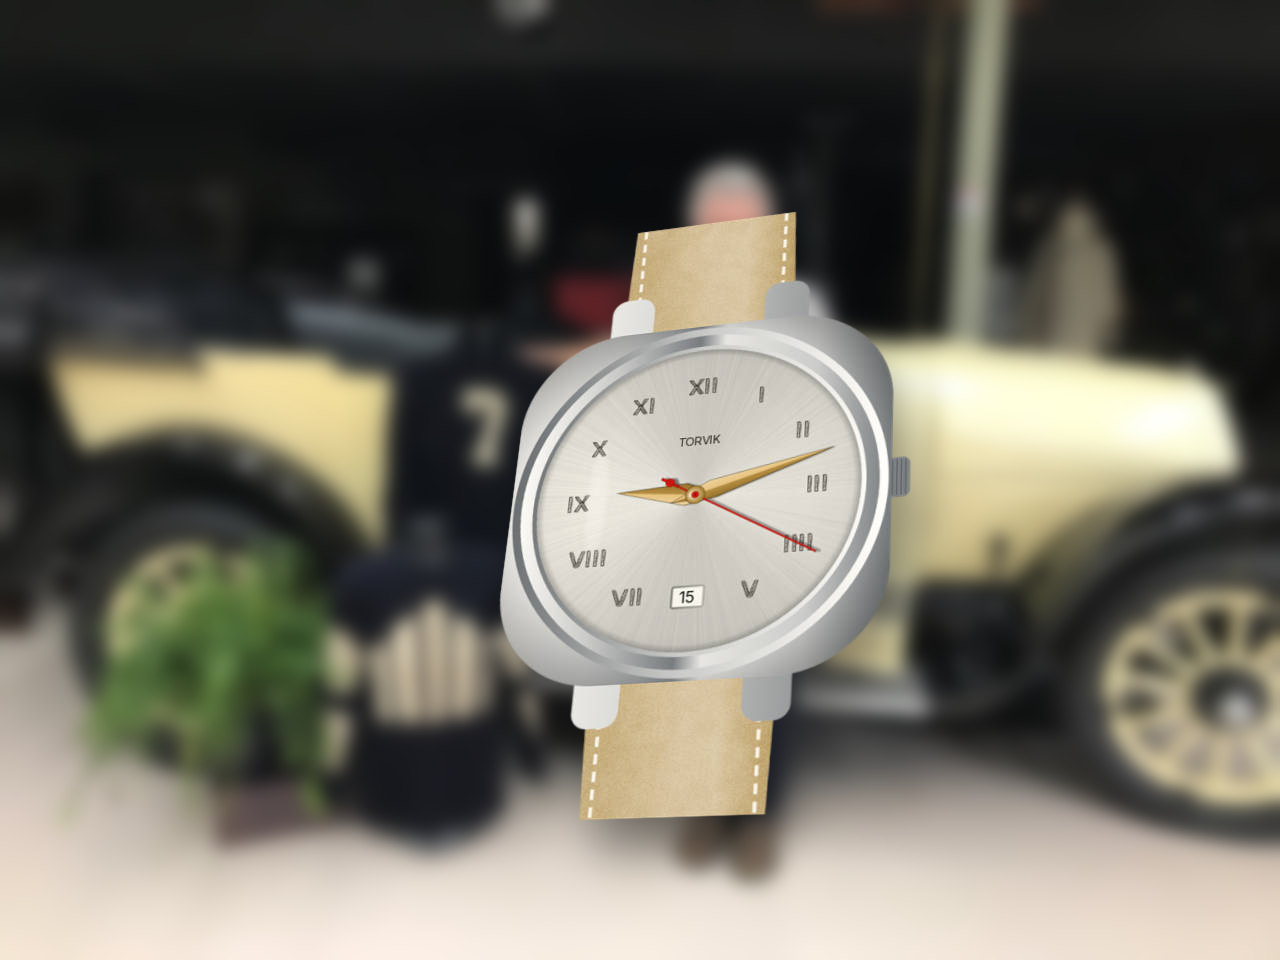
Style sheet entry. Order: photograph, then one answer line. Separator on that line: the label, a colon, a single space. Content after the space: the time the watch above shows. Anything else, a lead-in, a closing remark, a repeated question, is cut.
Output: 9:12:20
